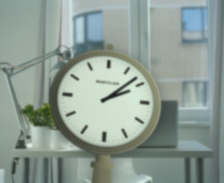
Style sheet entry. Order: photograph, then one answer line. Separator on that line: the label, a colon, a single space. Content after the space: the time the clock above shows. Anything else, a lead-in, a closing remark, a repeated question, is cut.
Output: 2:08
